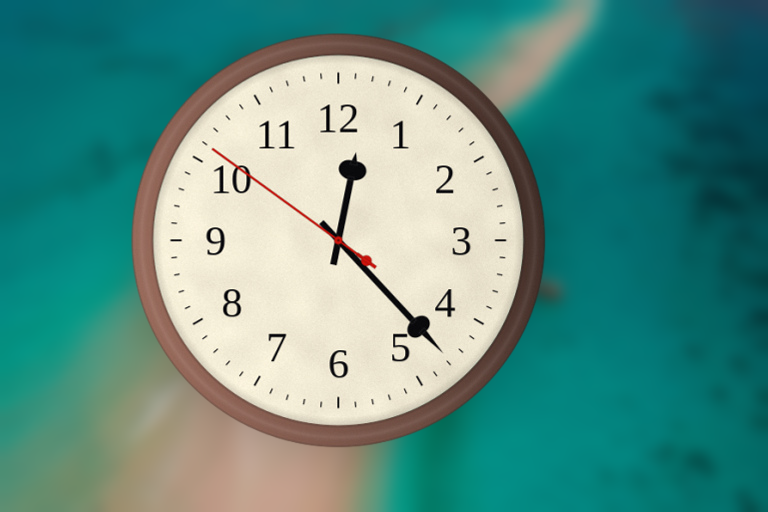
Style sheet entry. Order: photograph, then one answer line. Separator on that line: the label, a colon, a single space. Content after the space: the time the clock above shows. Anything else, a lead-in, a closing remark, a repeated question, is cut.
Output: 12:22:51
